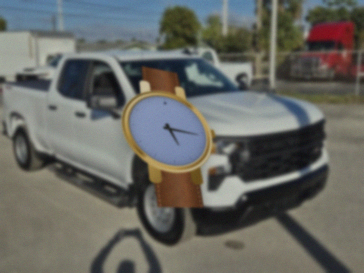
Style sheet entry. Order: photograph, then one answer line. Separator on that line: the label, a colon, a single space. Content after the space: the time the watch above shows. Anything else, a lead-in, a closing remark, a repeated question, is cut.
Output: 5:16
